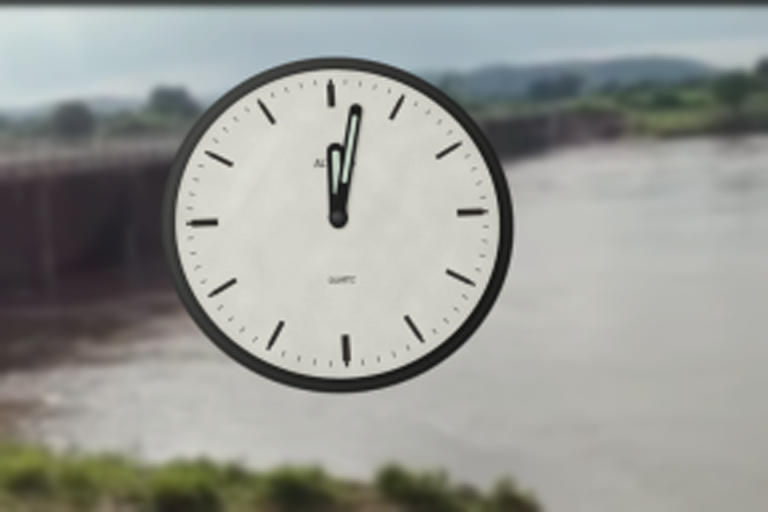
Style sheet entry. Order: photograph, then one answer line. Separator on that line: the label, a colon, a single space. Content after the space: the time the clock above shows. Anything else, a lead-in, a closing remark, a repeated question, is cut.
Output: 12:02
